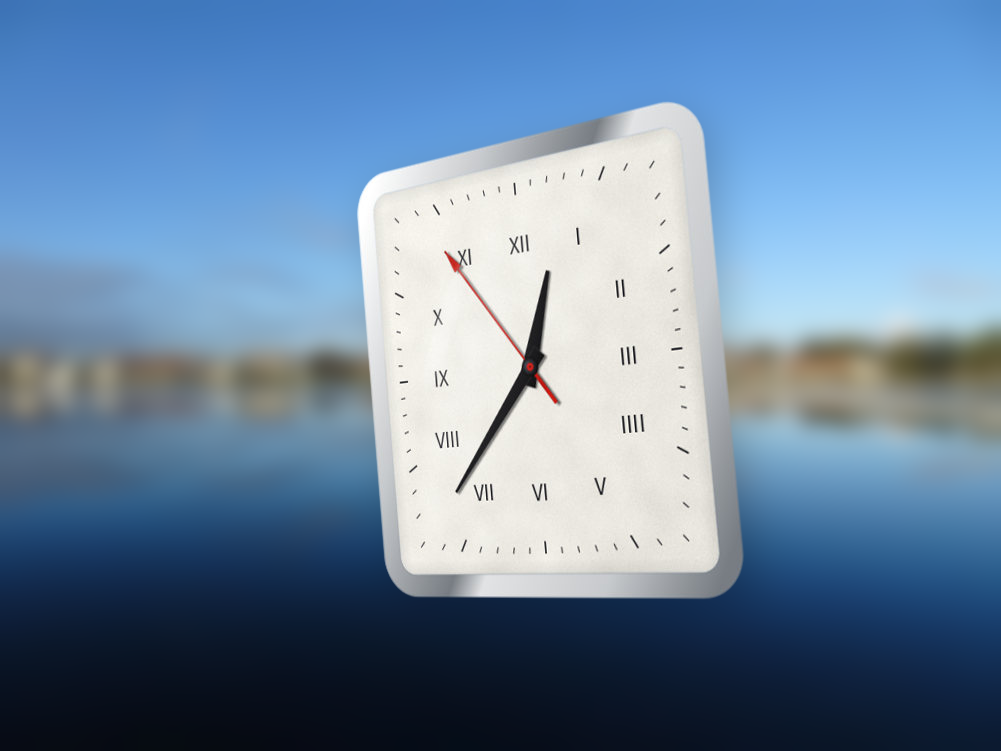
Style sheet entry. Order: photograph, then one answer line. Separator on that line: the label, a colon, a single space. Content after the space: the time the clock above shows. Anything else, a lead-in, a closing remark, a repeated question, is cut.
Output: 12:36:54
